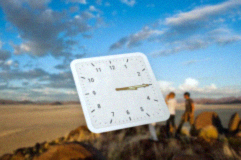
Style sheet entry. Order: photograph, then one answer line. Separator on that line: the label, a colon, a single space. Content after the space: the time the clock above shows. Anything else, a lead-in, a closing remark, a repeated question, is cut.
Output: 3:15
